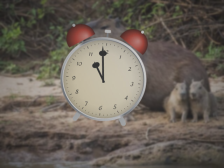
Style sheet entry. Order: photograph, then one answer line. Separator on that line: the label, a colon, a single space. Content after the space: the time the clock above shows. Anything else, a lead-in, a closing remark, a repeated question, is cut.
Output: 10:59
